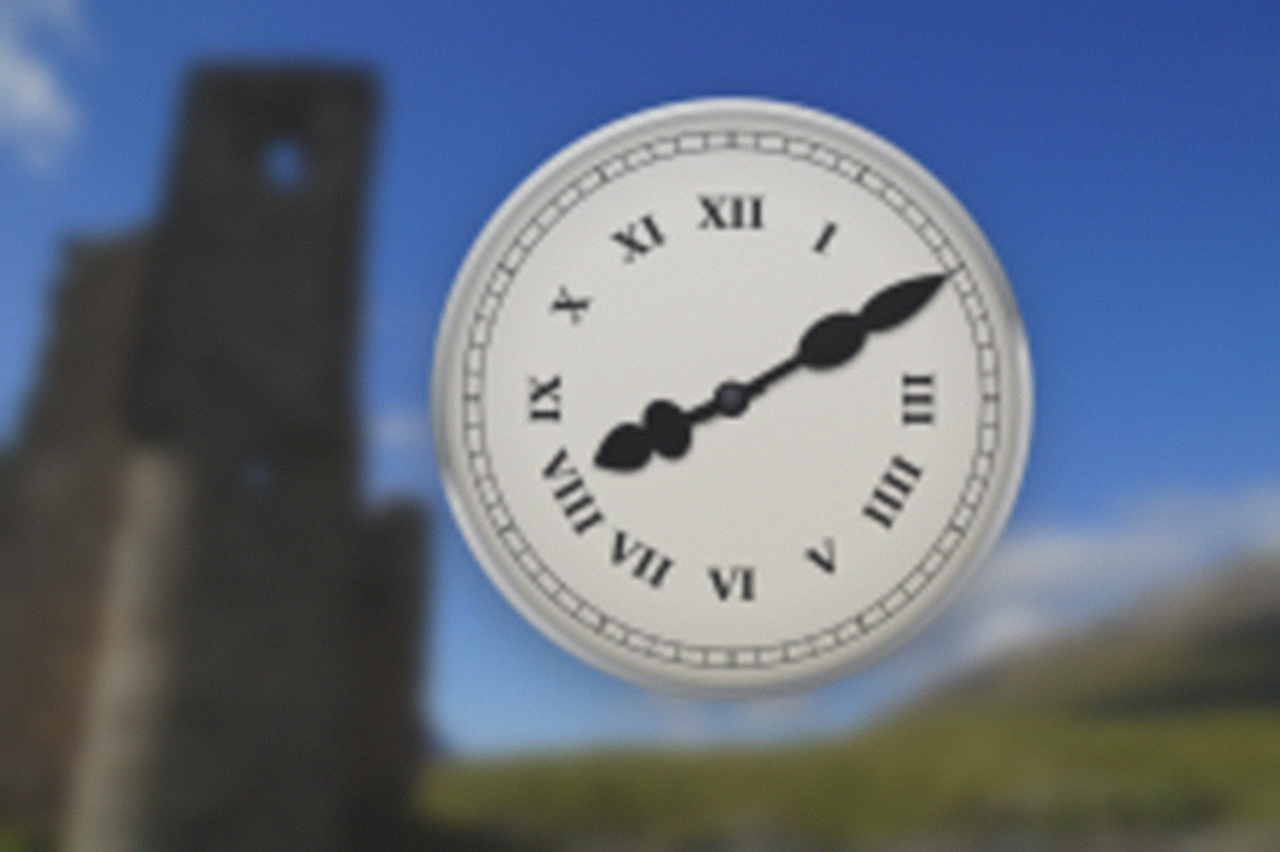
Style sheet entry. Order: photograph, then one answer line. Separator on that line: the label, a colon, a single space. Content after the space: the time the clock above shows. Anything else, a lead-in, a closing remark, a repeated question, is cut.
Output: 8:10
